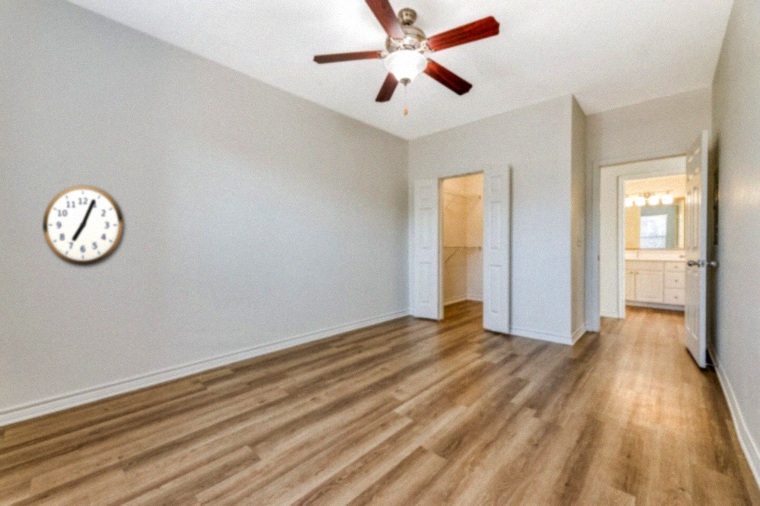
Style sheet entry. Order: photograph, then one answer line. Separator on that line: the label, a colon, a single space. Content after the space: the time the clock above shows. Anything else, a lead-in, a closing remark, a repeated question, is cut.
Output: 7:04
